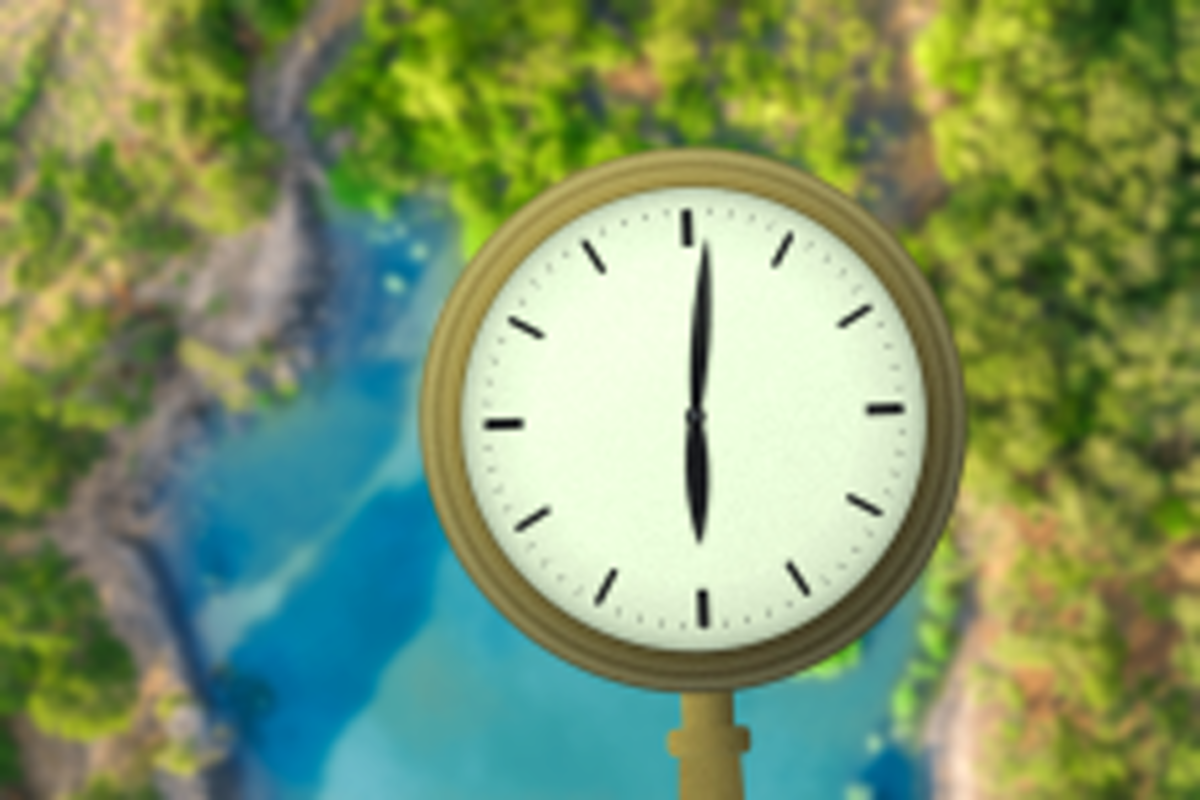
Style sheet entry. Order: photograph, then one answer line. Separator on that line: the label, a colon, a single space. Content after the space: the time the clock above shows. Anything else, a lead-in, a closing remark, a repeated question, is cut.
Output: 6:01
